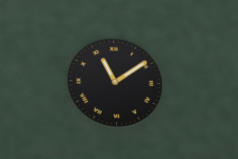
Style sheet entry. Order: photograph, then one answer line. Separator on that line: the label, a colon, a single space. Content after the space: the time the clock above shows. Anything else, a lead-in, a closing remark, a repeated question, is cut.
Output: 11:09
